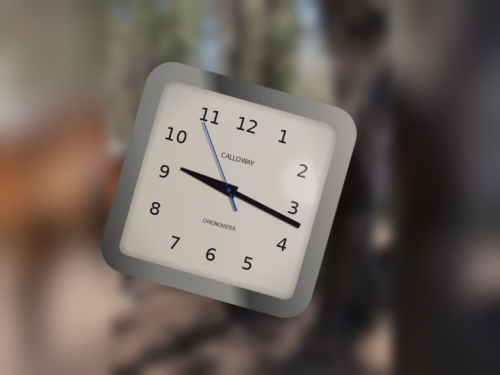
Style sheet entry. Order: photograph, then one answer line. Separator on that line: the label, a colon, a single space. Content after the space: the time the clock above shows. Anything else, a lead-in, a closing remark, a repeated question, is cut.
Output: 9:16:54
